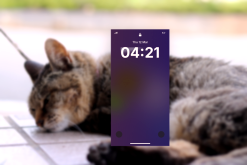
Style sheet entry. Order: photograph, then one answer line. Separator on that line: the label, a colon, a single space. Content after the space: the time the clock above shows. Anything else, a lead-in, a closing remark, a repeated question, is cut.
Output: 4:21
